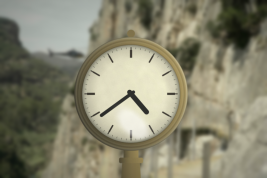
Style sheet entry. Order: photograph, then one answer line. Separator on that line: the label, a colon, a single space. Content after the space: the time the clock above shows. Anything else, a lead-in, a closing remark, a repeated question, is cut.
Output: 4:39
